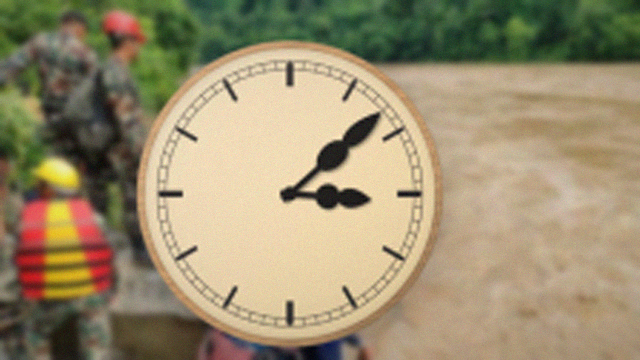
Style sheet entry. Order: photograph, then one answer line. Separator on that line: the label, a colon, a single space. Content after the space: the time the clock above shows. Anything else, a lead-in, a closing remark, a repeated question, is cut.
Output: 3:08
